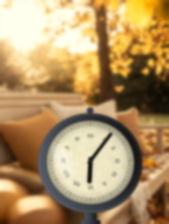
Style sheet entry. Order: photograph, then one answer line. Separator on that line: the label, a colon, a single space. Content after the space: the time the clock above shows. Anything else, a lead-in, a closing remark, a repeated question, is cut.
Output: 6:06
